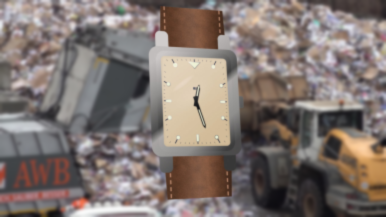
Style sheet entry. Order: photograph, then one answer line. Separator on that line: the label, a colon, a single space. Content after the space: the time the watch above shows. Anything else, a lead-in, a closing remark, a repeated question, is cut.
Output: 12:27
